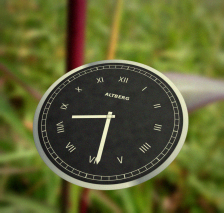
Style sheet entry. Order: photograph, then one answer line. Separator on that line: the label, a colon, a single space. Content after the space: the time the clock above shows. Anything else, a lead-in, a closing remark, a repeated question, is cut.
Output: 8:29
